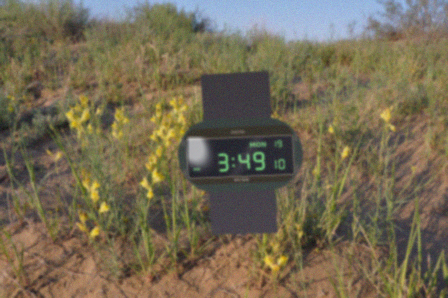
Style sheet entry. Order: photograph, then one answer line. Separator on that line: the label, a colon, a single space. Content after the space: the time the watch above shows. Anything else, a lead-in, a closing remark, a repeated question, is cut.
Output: 3:49
